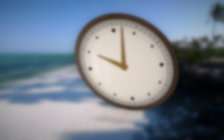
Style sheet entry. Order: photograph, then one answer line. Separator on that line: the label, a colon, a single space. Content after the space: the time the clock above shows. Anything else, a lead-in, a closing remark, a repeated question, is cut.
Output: 10:02
